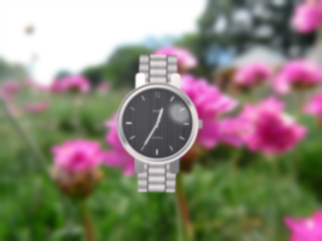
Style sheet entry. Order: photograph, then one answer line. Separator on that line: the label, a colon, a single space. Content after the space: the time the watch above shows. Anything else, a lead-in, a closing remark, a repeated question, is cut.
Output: 12:35
